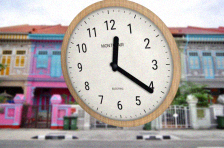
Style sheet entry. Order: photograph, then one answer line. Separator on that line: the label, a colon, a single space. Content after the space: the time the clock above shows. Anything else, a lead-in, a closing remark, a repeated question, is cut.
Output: 12:21
